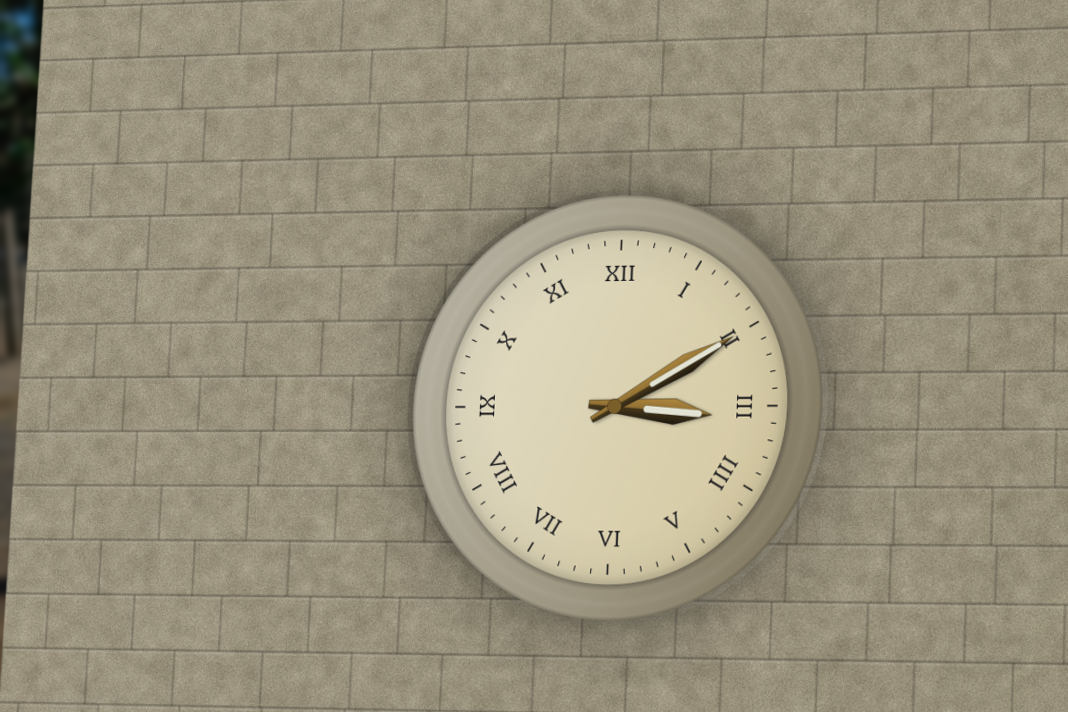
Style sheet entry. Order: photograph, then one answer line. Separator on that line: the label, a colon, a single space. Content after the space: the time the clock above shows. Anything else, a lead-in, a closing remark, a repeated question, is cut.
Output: 3:10
